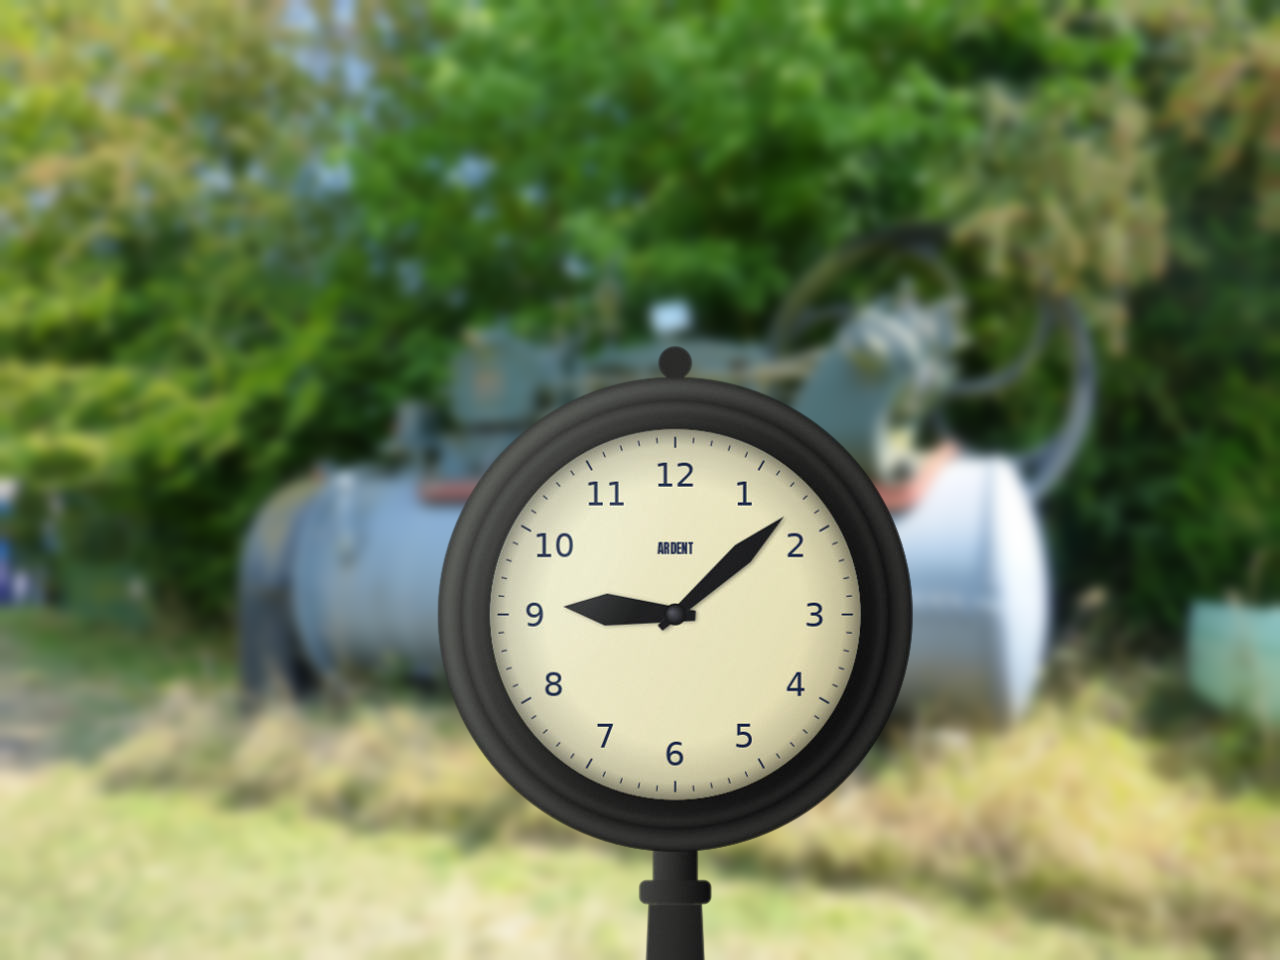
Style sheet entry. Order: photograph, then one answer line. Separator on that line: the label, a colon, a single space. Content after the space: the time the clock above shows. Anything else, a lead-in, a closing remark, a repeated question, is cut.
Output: 9:08
